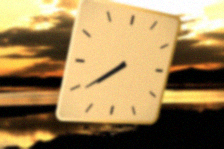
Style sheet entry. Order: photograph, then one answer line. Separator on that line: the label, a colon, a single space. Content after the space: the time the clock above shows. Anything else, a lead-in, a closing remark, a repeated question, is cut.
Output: 7:39
